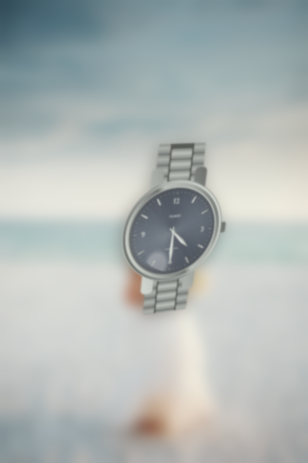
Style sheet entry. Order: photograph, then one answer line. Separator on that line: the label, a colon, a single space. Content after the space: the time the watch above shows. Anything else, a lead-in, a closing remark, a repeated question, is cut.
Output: 4:30
